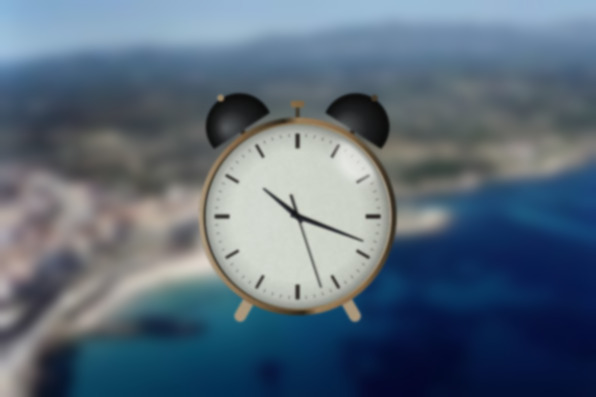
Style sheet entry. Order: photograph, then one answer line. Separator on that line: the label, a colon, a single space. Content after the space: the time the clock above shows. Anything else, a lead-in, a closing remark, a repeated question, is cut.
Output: 10:18:27
